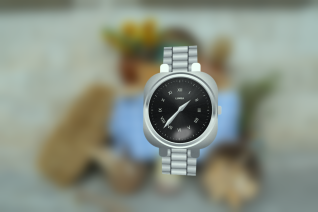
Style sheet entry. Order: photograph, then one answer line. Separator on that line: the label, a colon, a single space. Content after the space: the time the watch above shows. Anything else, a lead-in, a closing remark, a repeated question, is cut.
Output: 1:37
